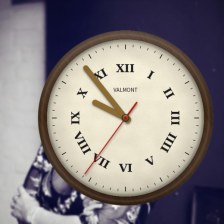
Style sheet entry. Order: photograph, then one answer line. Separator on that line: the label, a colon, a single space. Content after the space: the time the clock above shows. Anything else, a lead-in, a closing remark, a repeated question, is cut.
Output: 9:53:36
